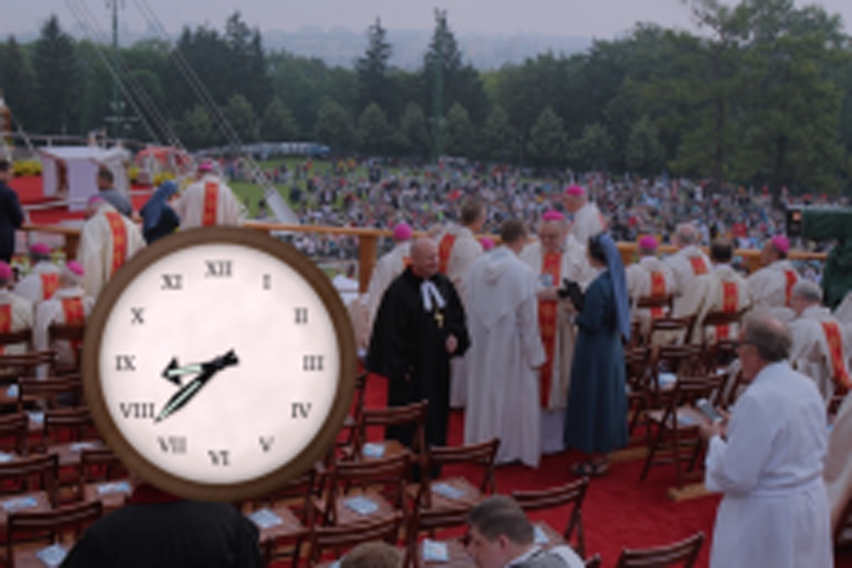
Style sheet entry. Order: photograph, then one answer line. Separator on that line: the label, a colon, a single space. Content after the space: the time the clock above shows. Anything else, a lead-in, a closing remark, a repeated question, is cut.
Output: 8:38
